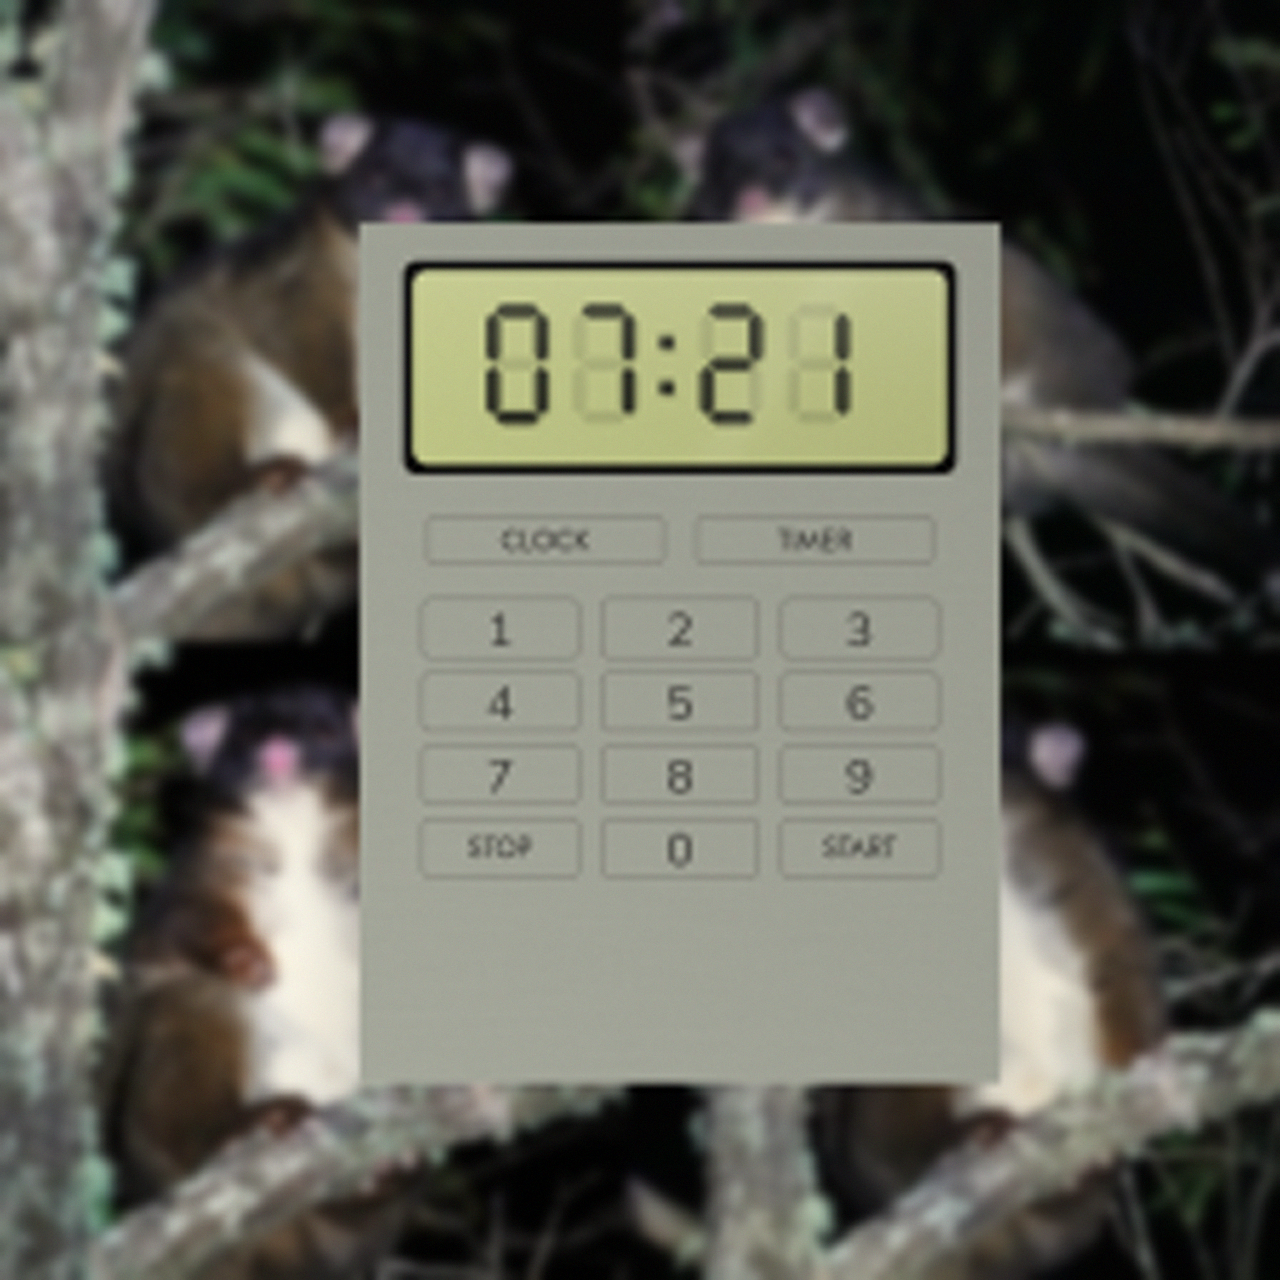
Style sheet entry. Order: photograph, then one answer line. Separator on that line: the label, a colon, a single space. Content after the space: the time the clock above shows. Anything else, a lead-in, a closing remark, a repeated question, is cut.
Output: 7:21
